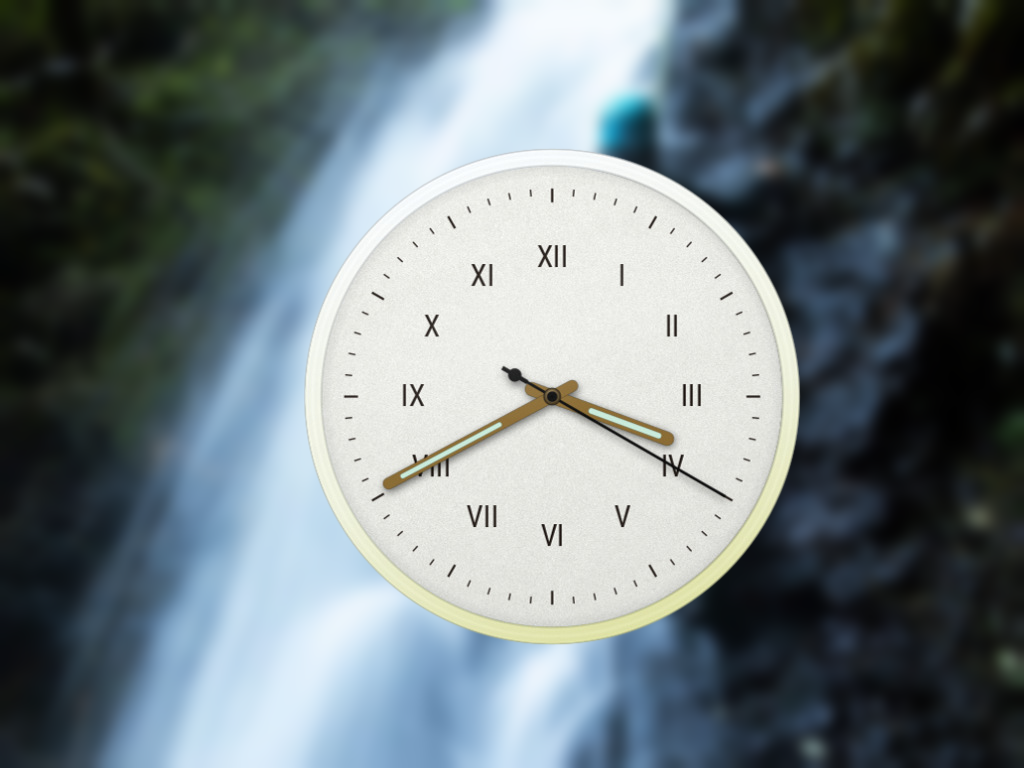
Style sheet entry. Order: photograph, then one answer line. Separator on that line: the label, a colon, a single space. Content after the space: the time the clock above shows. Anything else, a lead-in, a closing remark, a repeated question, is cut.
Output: 3:40:20
